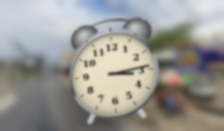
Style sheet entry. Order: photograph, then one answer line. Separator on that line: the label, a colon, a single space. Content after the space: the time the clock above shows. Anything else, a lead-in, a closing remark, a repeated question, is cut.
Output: 3:14
